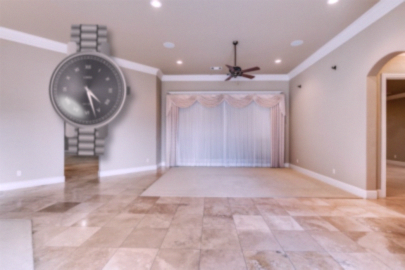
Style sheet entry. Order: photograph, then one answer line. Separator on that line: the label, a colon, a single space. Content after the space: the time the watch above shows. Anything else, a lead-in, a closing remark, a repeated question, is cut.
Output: 4:27
